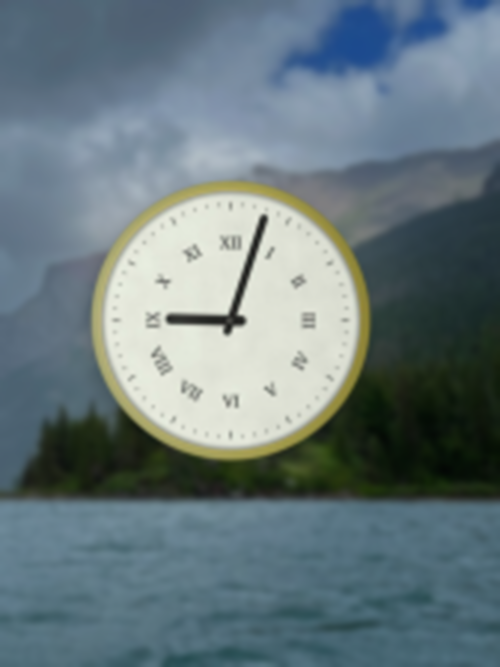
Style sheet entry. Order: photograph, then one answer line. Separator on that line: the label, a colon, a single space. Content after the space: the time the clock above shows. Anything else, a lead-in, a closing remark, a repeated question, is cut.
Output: 9:03
